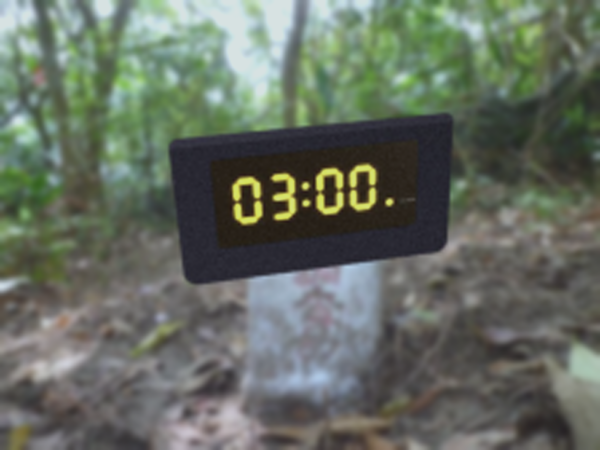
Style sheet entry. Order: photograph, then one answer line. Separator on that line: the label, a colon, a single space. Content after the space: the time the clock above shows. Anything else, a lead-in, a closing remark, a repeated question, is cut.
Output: 3:00
